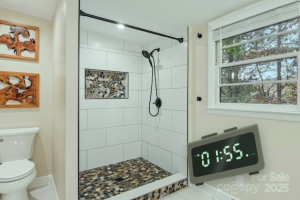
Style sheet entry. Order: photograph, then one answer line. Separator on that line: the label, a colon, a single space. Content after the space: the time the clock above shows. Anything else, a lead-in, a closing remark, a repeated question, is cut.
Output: 1:55
